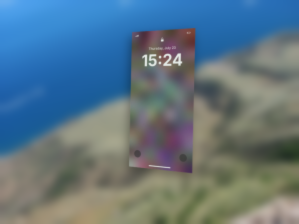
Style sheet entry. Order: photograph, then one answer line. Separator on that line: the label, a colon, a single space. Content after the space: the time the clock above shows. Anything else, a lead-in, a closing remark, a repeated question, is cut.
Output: 15:24
